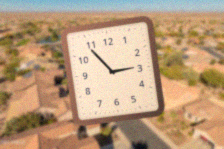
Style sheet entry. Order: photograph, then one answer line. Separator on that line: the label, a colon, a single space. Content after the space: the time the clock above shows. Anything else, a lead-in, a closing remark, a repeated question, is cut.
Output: 2:54
